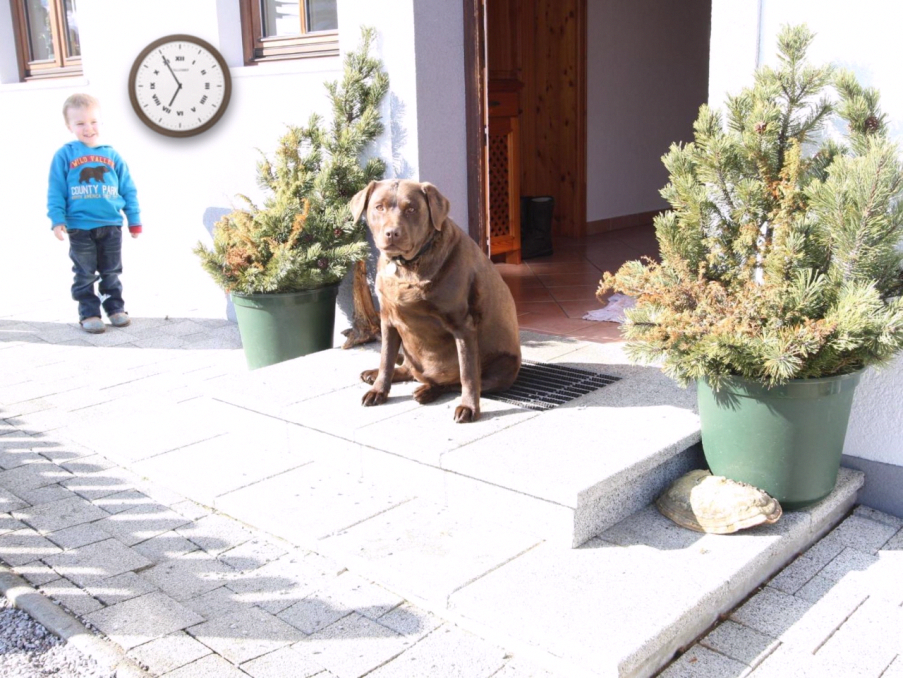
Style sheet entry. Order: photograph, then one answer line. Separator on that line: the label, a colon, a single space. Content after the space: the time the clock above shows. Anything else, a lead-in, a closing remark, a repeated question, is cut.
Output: 6:55
